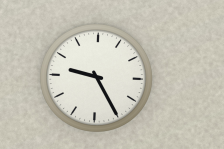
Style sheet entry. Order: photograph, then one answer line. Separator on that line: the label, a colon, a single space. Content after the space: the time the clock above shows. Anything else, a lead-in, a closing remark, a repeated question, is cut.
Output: 9:25
